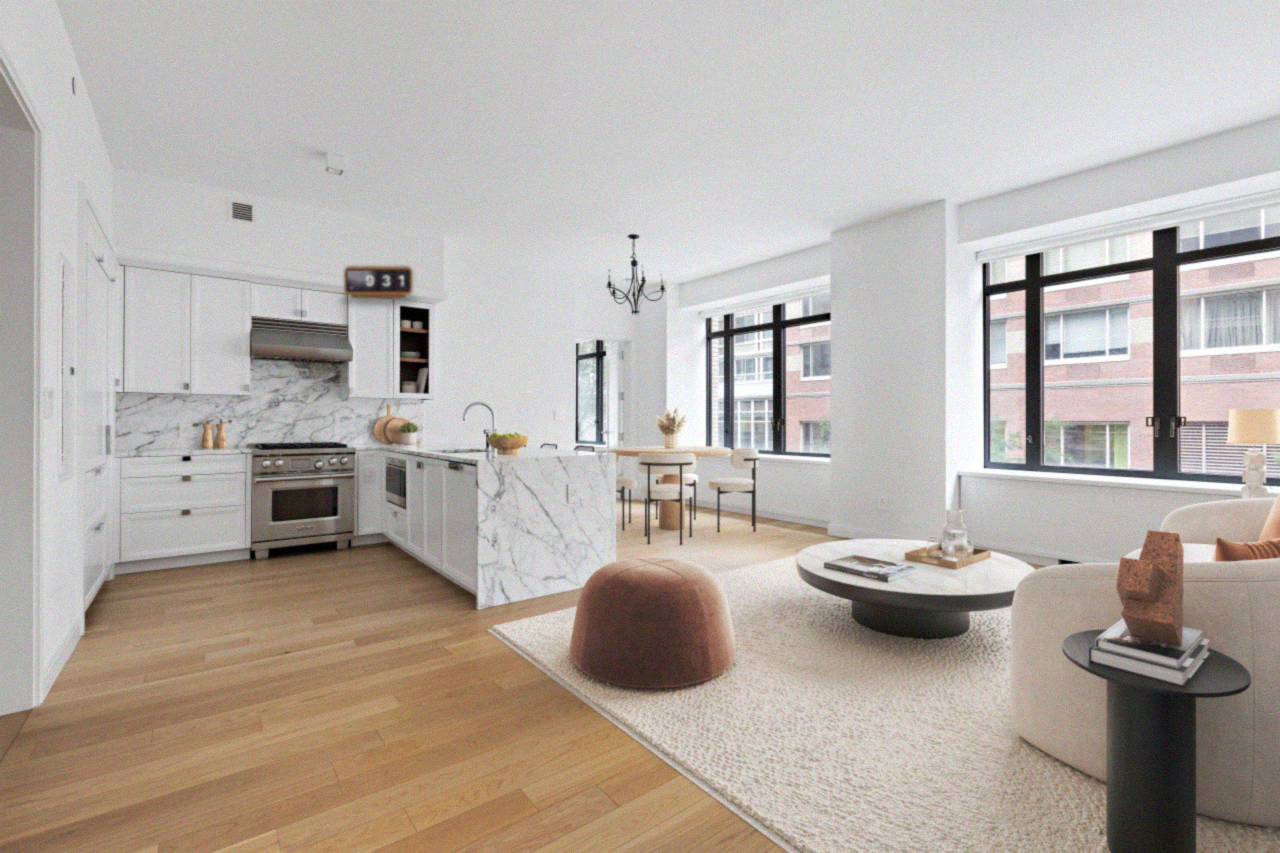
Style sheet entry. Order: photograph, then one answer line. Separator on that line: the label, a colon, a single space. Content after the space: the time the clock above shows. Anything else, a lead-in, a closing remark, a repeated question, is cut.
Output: 9:31
